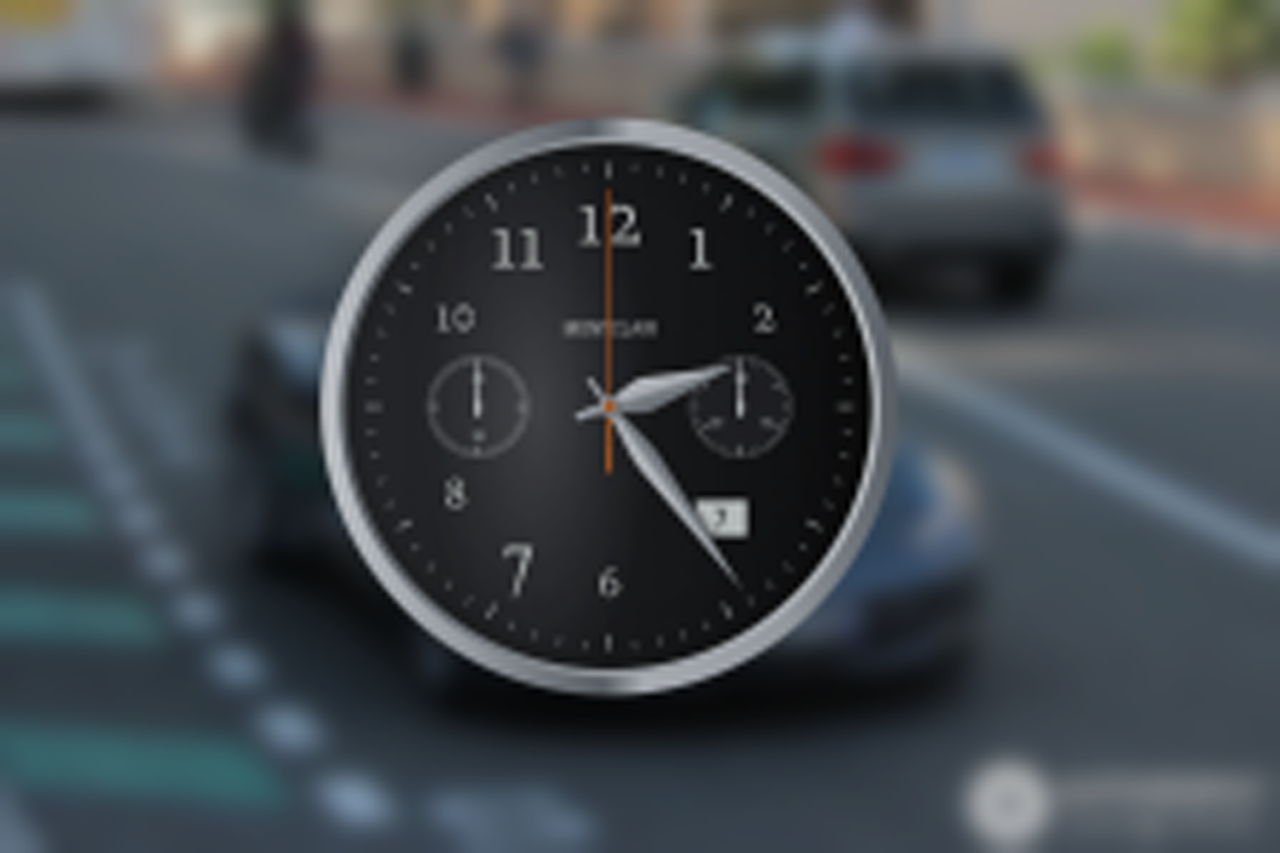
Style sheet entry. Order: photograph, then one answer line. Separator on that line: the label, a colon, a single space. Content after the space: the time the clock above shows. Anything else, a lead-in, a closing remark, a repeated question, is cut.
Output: 2:24
